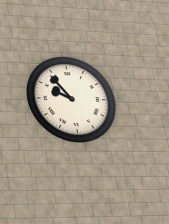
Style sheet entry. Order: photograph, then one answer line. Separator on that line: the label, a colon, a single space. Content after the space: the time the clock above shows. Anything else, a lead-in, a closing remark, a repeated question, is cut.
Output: 9:54
